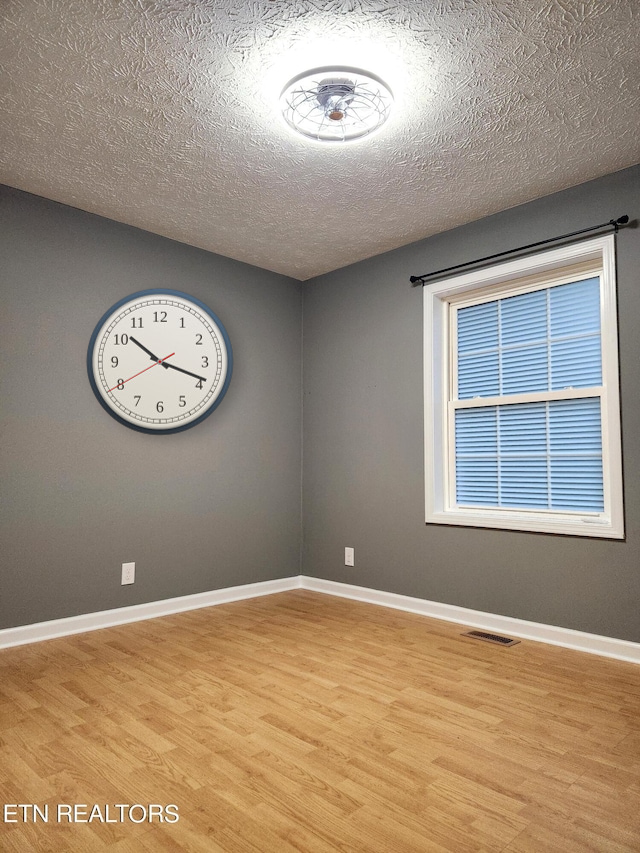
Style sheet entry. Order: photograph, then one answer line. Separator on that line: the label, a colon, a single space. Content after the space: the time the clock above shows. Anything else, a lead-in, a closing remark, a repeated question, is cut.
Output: 10:18:40
